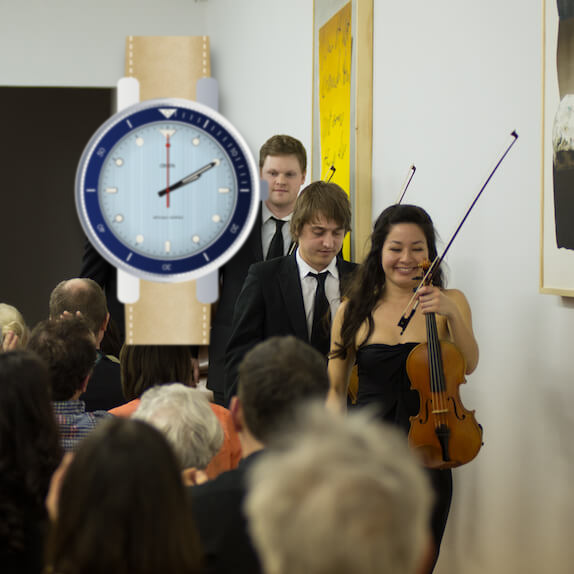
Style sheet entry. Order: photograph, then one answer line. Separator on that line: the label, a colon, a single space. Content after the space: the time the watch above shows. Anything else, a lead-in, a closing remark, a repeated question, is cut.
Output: 2:10:00
